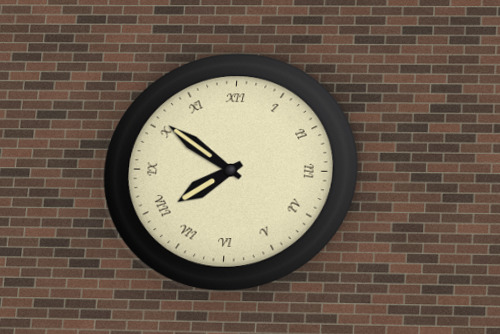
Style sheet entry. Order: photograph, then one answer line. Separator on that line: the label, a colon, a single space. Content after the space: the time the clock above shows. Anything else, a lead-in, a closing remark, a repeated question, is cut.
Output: 7:51
